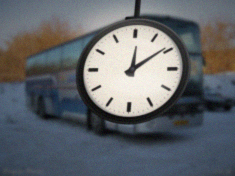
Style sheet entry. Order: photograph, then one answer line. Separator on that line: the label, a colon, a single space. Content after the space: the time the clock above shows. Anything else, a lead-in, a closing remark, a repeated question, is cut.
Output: 12:09
